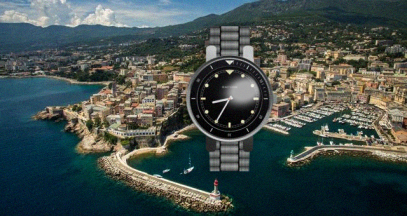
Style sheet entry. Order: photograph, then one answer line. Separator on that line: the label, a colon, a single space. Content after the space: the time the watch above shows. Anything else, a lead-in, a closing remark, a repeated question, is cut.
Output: 8:35
